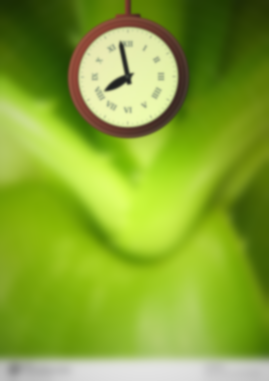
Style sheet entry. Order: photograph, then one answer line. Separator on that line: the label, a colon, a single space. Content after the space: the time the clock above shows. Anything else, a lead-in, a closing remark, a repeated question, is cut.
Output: 7:58
